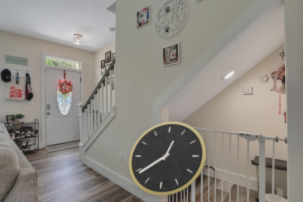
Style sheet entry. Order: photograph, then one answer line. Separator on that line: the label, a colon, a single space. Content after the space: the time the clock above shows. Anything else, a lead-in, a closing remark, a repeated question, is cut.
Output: 12:39
